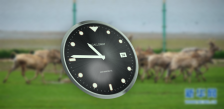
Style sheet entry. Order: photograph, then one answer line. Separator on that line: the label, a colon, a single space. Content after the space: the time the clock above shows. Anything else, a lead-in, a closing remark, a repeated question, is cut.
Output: 10:46
